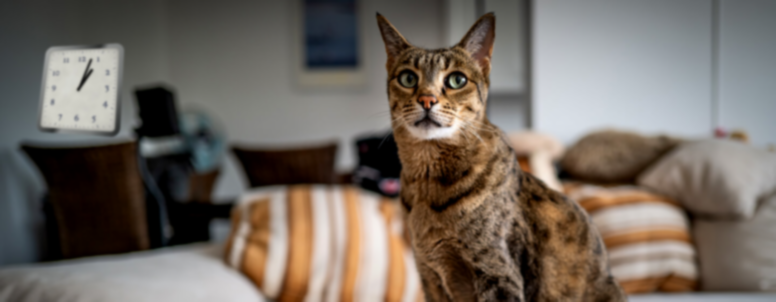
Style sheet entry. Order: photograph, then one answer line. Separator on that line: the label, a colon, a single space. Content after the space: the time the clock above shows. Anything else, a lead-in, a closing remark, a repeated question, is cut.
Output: 1:03
